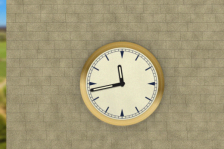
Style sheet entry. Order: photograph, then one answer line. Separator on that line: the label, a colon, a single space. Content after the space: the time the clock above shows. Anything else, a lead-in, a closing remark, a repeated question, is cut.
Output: 11:43
